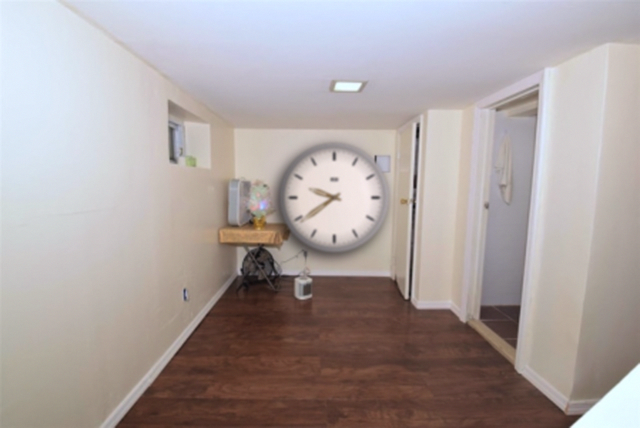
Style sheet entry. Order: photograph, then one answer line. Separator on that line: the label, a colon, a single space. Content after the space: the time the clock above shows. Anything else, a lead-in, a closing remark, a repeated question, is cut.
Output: 9:39
